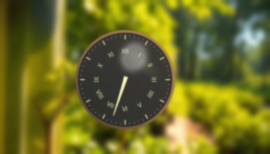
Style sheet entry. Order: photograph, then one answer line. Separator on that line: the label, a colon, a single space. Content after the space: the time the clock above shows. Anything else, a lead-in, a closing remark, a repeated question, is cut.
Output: 6:33
